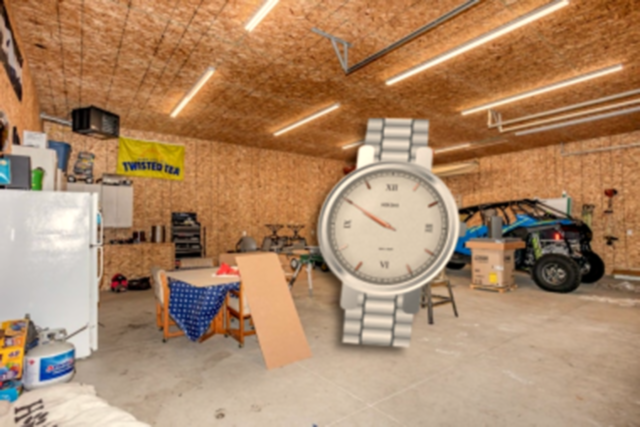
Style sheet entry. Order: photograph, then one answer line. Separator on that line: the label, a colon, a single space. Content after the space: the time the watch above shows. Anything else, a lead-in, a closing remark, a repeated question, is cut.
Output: 9:50
